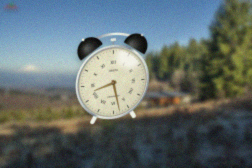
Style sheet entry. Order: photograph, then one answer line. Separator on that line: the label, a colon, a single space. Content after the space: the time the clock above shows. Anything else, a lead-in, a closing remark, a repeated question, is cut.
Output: 8:28
